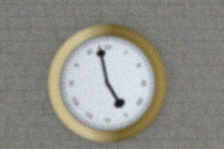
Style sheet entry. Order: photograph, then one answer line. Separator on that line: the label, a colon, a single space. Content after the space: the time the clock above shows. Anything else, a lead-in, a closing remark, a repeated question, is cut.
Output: 4:58
